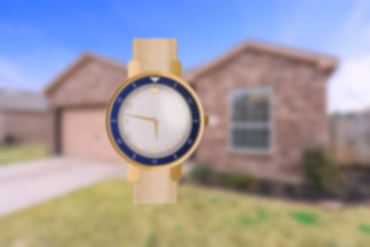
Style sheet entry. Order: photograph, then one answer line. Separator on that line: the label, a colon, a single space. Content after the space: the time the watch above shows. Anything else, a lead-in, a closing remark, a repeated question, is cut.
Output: 5:47
